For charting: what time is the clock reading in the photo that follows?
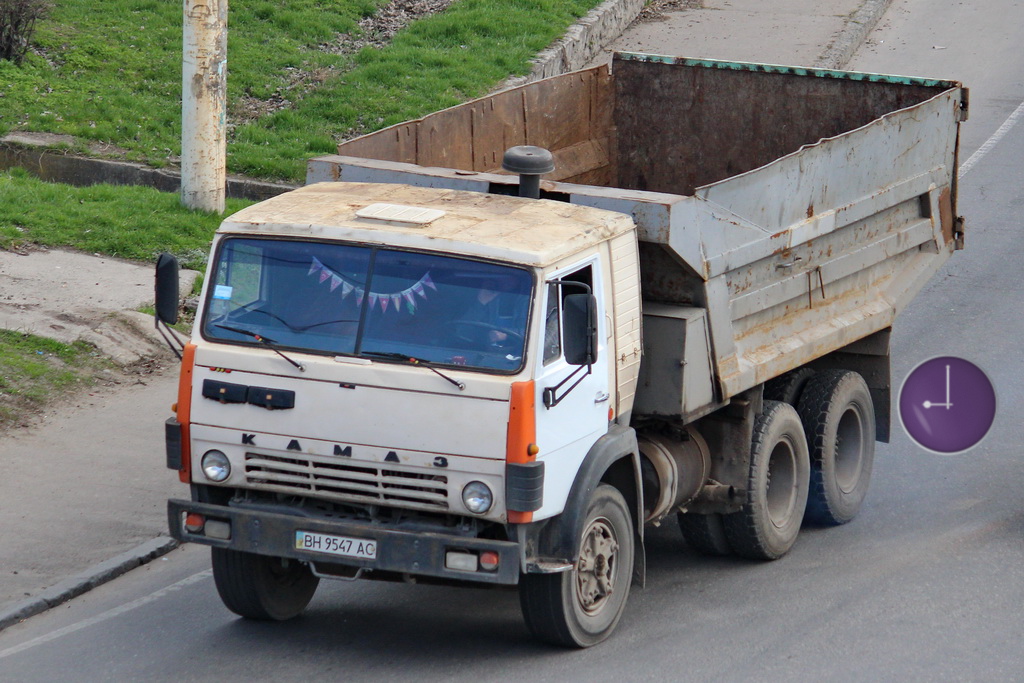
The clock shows 9:00
